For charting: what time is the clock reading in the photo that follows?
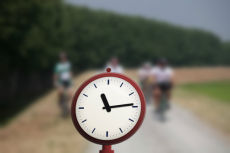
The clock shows 11:14
